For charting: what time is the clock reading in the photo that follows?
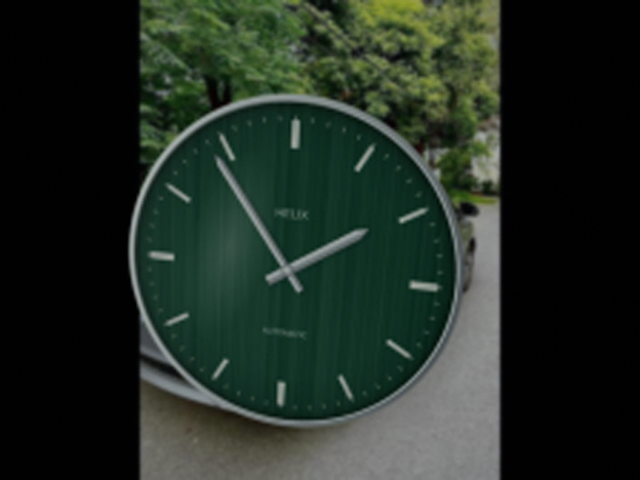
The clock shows 1:54
